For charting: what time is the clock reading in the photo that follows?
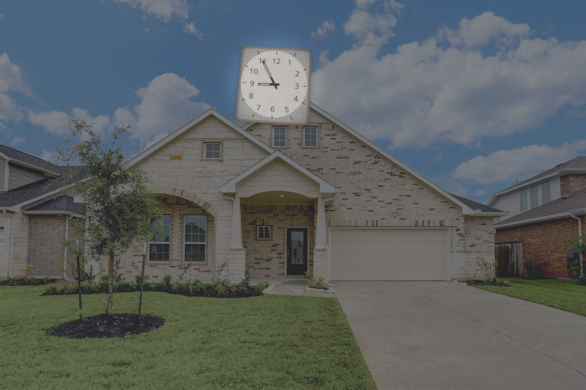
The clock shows 8:55
